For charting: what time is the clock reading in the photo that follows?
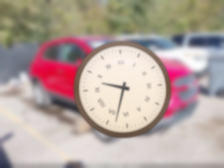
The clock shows 9:33
